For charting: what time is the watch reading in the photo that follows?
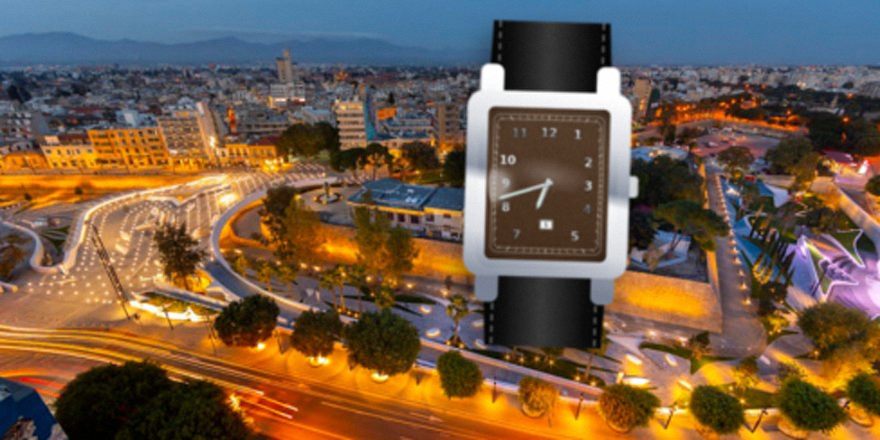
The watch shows 6:42
